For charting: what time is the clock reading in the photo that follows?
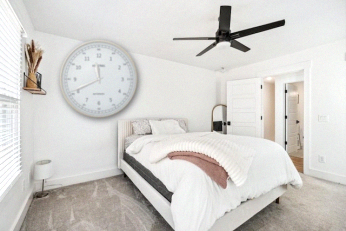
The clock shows 11:41
